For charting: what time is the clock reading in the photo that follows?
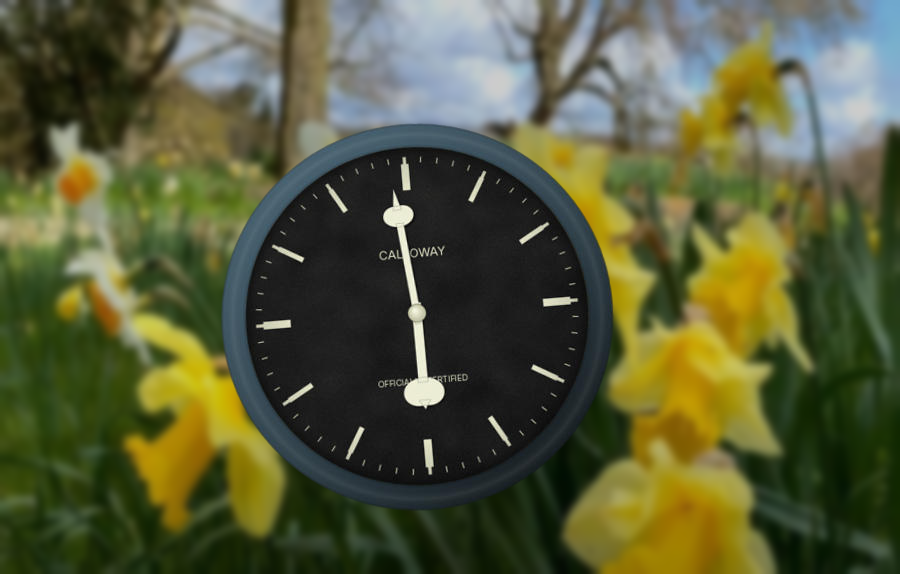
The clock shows 5:59
